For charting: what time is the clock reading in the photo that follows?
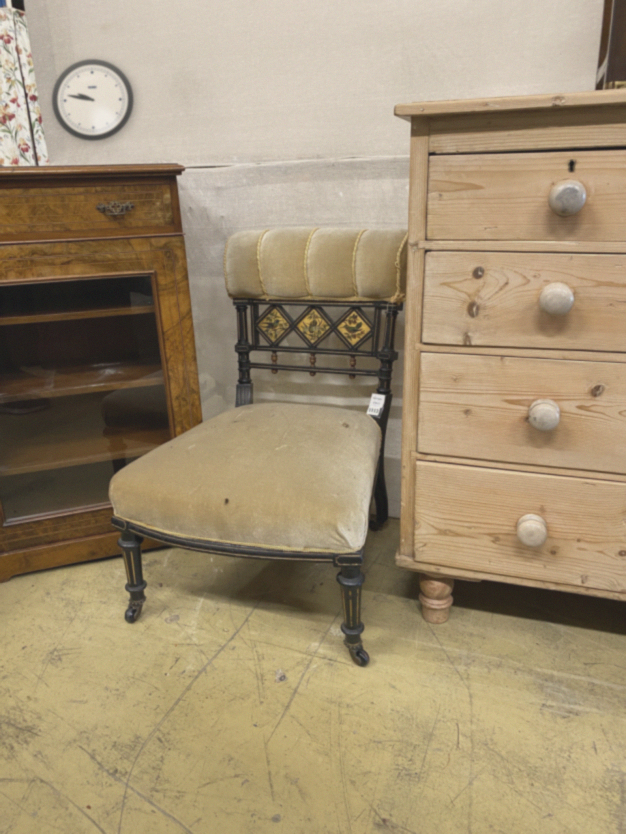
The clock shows 9:47
